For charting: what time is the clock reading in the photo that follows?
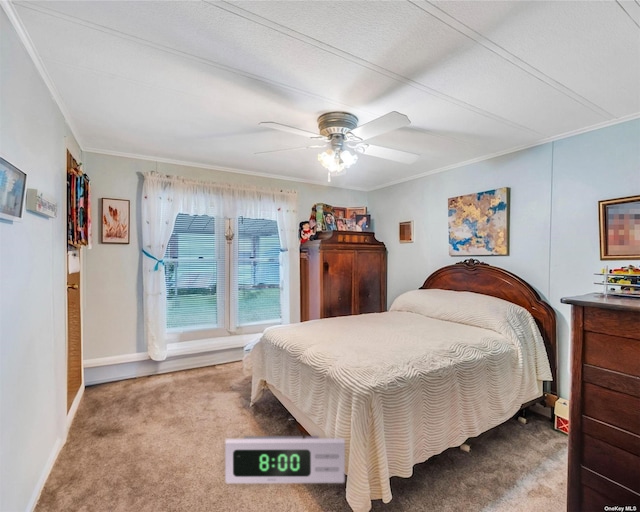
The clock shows 8:00
